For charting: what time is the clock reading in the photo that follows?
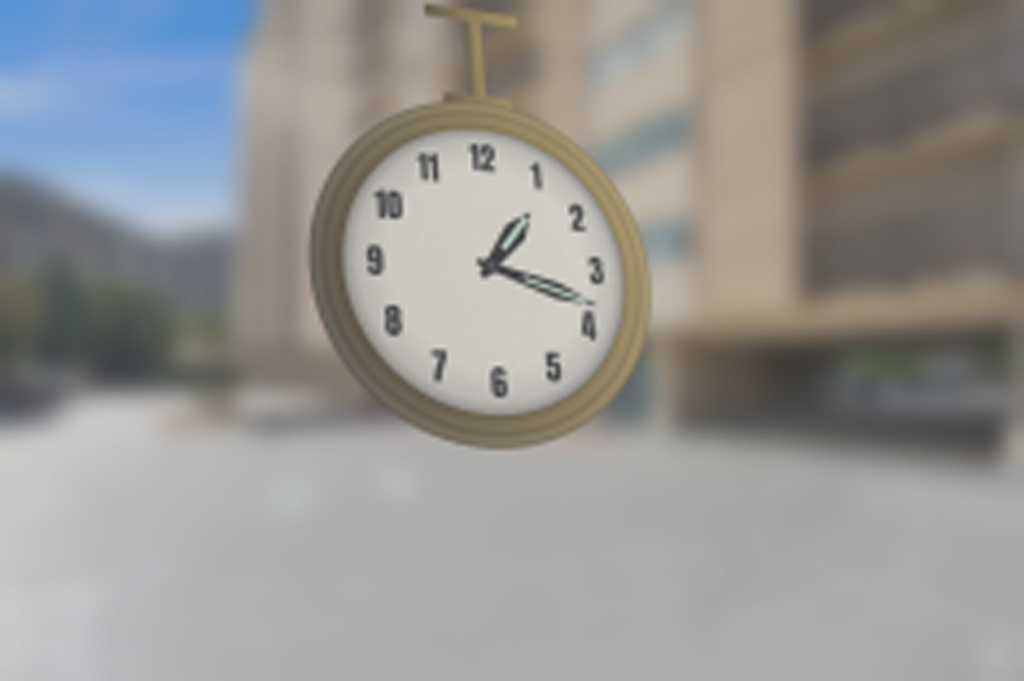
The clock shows 1:18
